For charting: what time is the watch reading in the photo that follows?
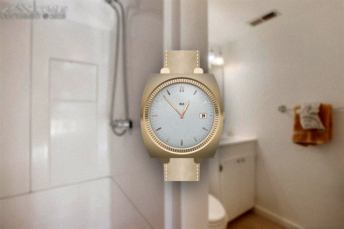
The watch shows 12:53
